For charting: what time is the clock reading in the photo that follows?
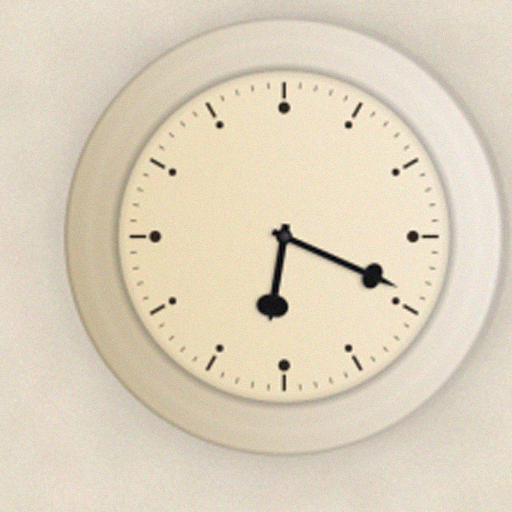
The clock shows 6:19
